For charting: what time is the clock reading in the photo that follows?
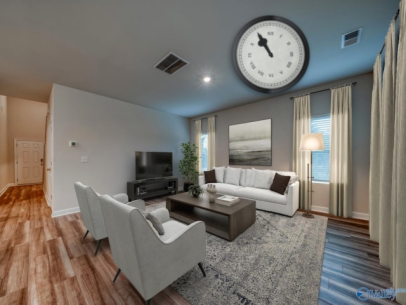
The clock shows 10:55
